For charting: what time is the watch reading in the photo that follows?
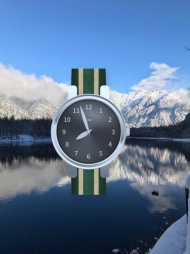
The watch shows 7:57
